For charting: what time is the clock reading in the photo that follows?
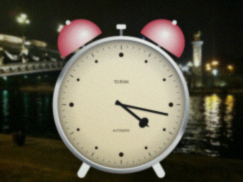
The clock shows 4:17
